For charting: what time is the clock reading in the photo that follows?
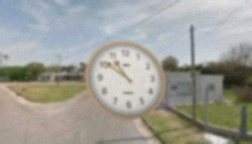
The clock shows 10:51
